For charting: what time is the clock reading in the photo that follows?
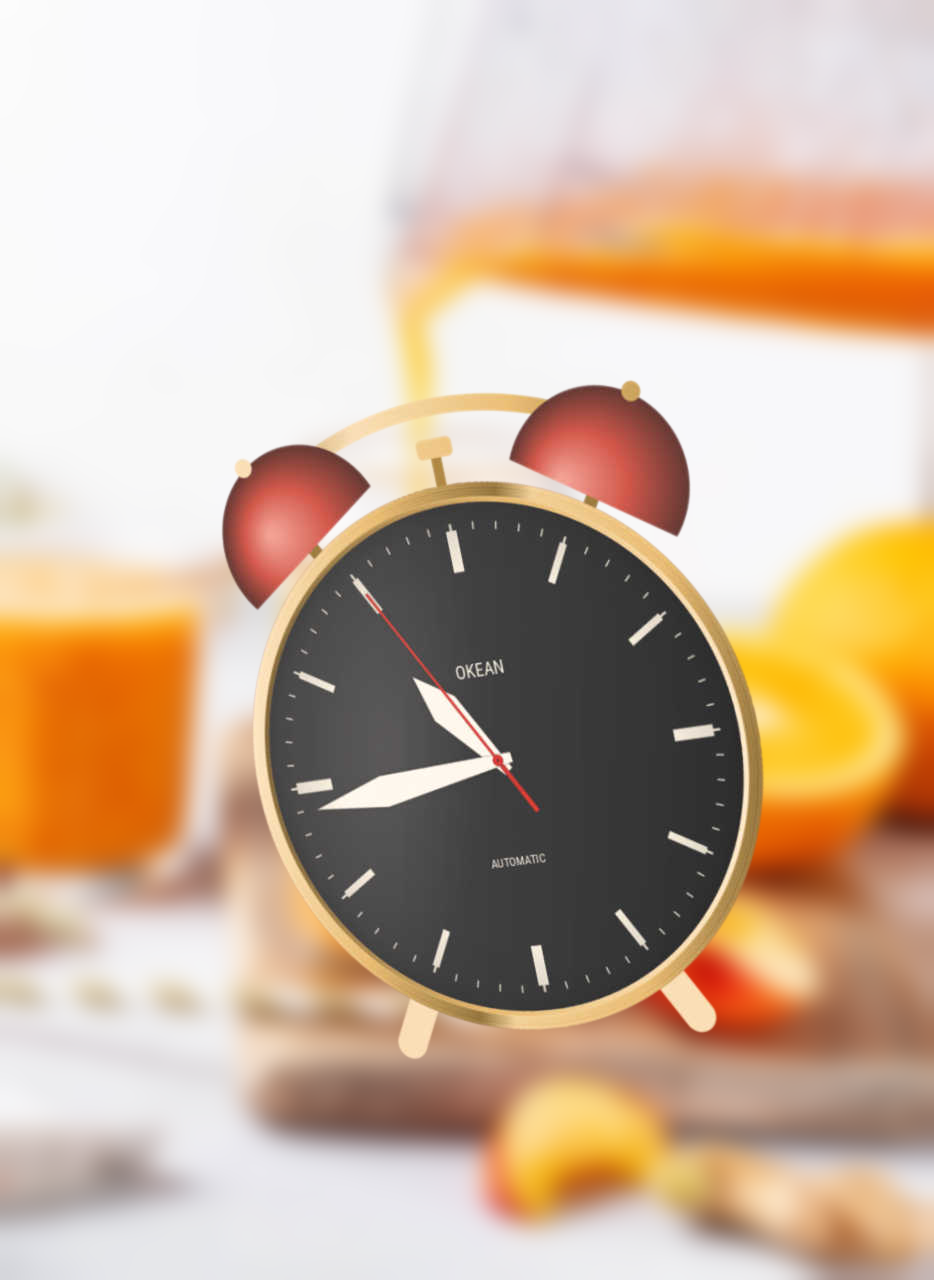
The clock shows 10:43:55
